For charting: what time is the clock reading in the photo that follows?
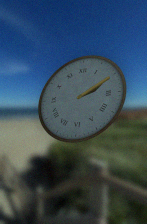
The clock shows 2:10
